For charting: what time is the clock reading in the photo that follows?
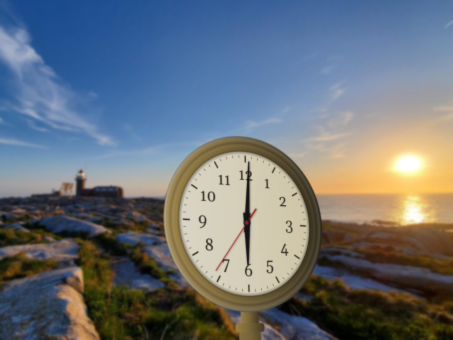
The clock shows 6:00:36
